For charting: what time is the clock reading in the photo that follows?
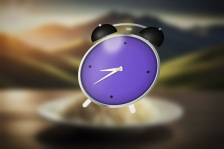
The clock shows 8:38
